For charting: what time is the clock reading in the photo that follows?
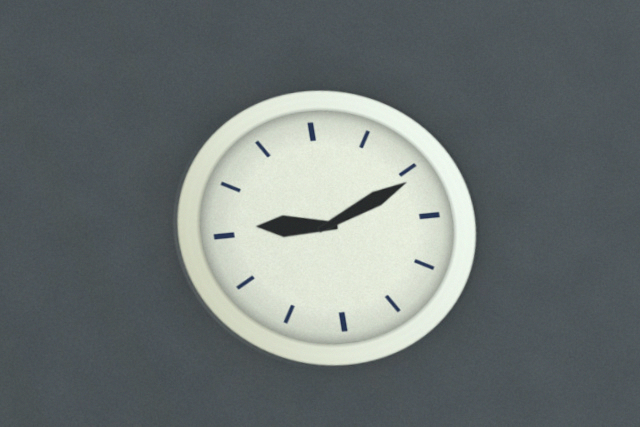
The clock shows 9:11
